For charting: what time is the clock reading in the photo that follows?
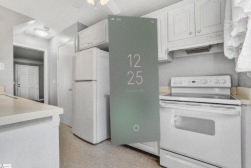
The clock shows 12:25
